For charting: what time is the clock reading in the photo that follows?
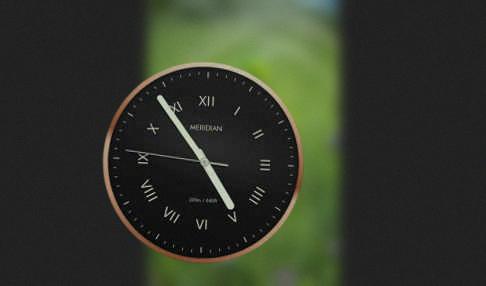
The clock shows 4:53:46
